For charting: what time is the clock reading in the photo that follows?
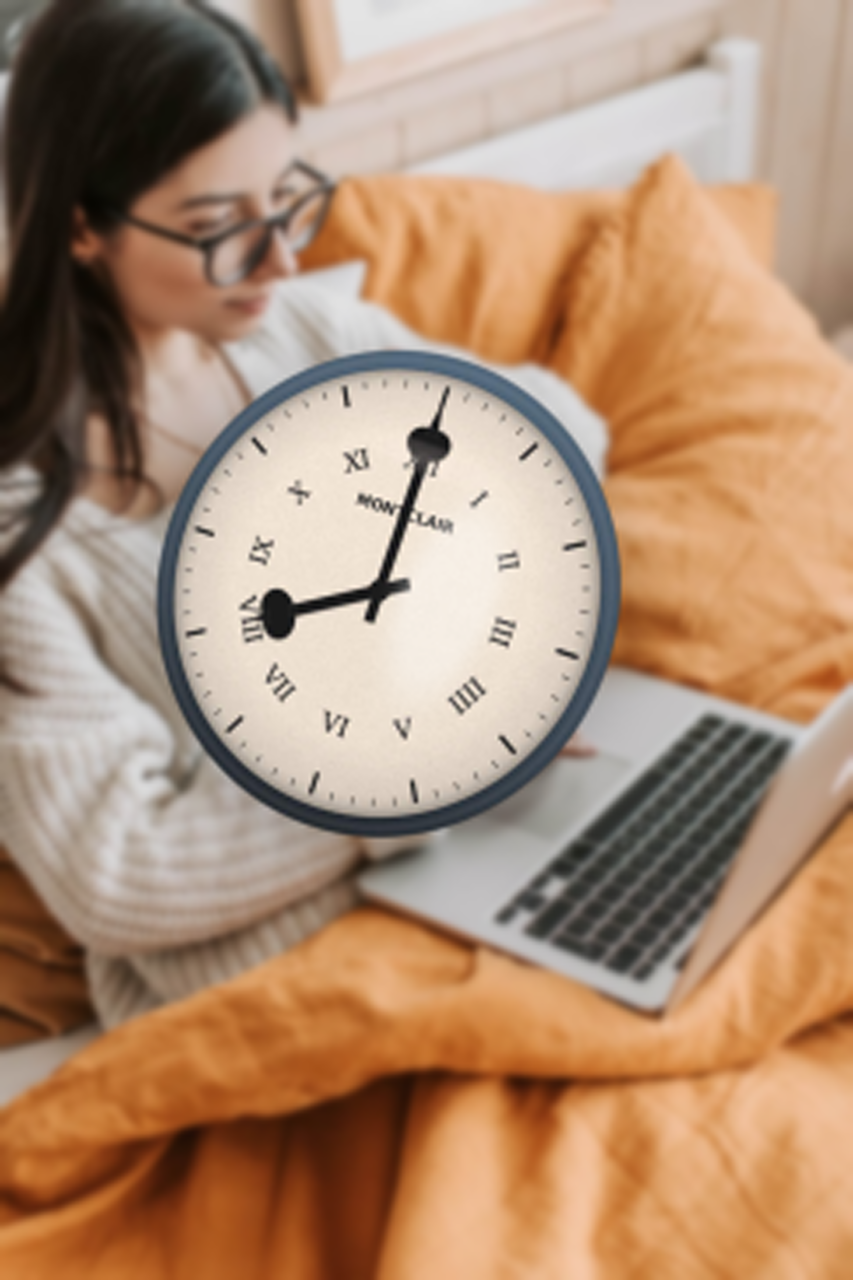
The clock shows 8:00
